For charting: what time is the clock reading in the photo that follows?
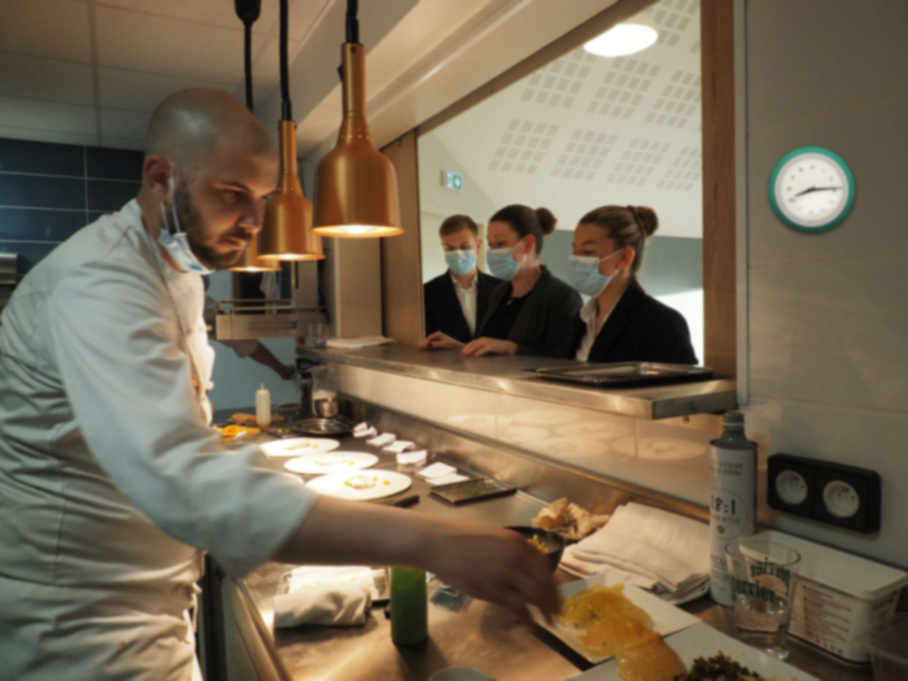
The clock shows 8:14
